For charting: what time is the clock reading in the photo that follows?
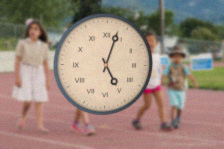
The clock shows 5:03
